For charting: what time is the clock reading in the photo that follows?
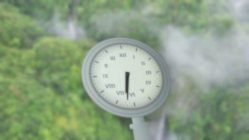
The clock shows 6:32
